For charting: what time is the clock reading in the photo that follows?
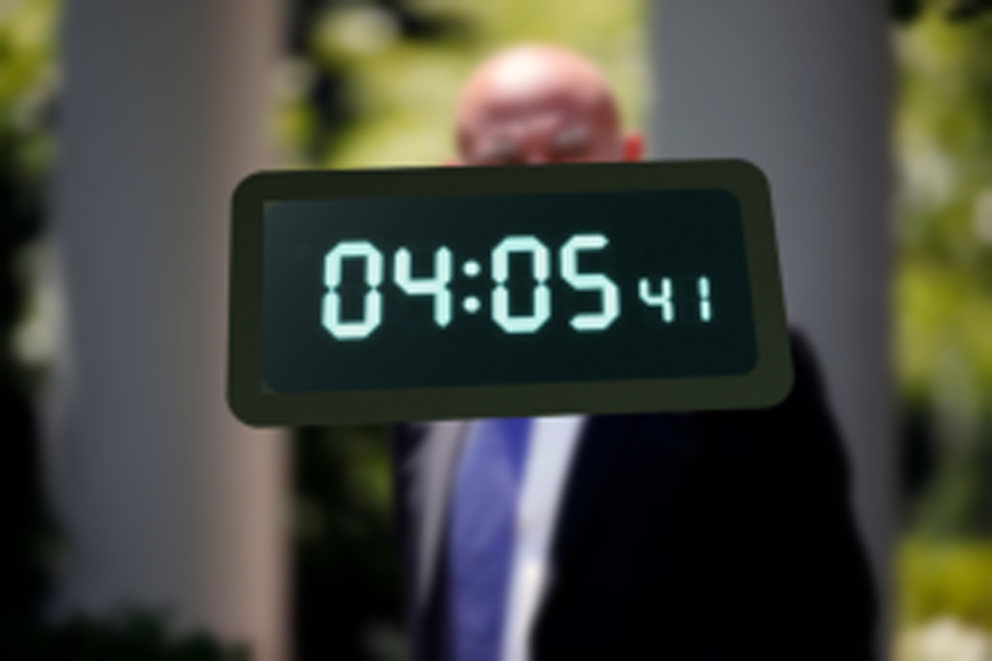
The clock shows 4:05:41
